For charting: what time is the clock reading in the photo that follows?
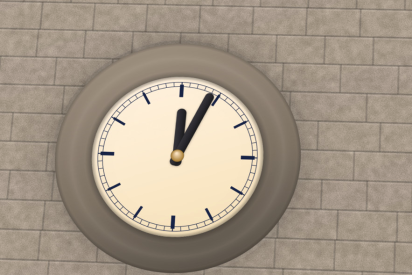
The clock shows 12:04
